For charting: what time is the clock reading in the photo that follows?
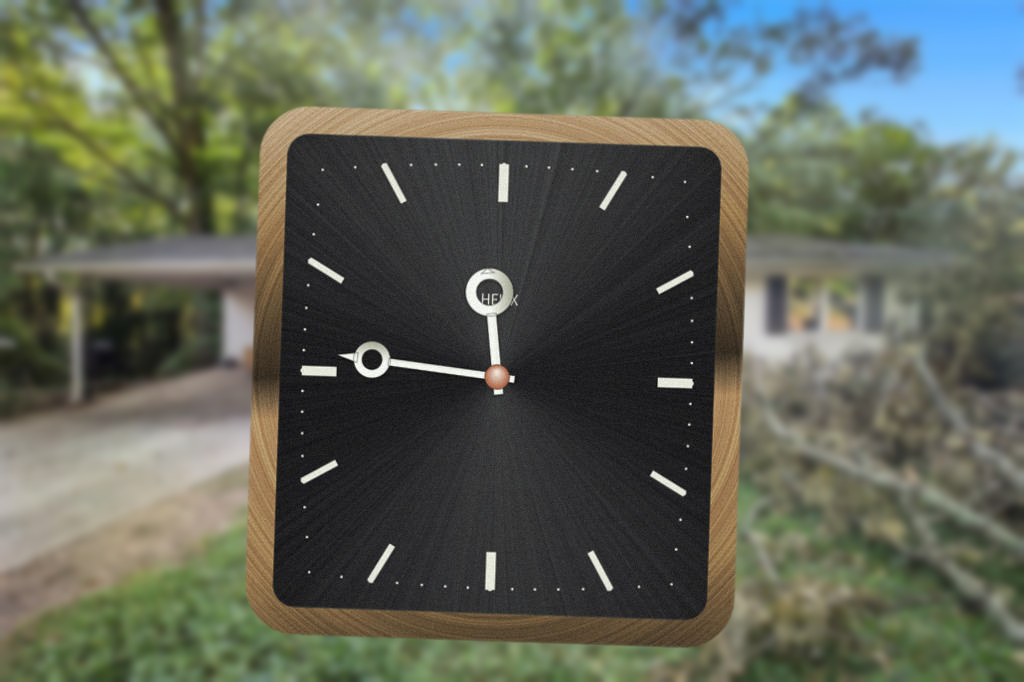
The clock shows 11:46
